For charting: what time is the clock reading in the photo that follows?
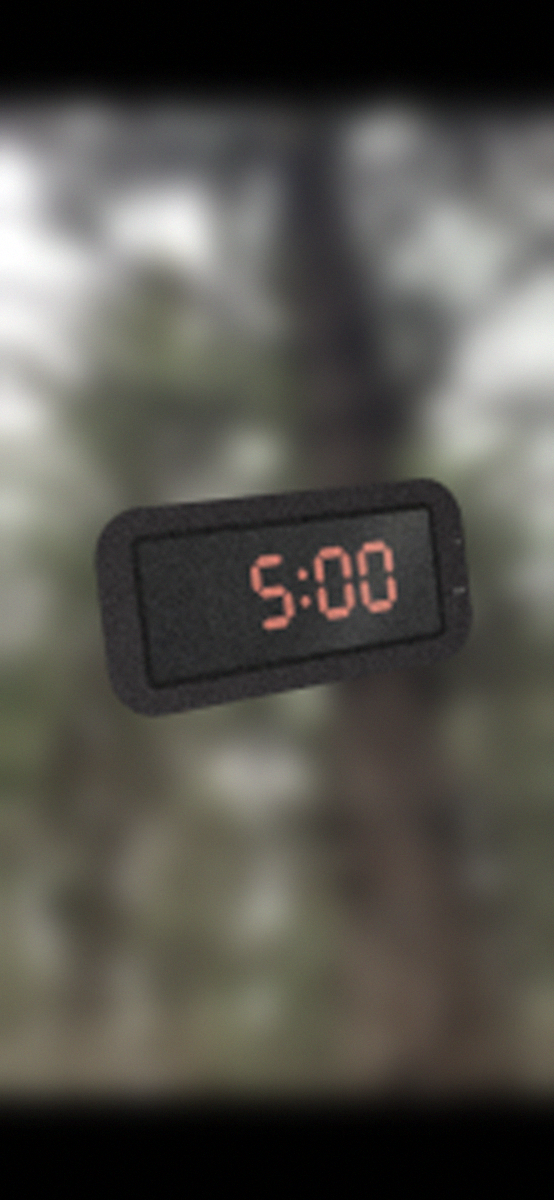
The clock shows 5:00
